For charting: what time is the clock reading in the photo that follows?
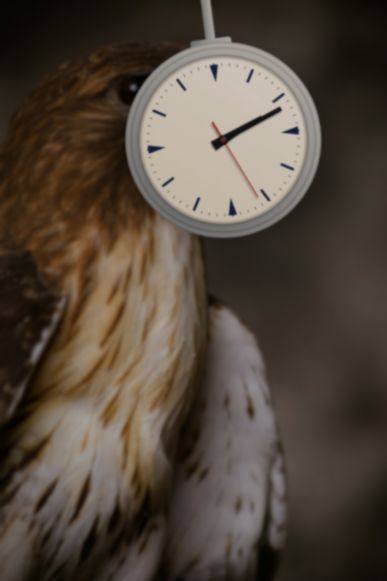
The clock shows 2:11:26
